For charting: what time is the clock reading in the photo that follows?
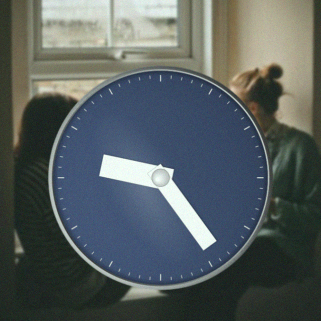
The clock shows 9:24
